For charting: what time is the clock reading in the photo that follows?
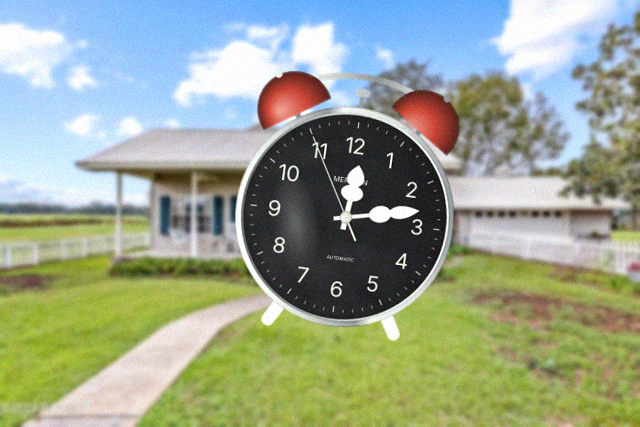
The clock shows 12:12:55
